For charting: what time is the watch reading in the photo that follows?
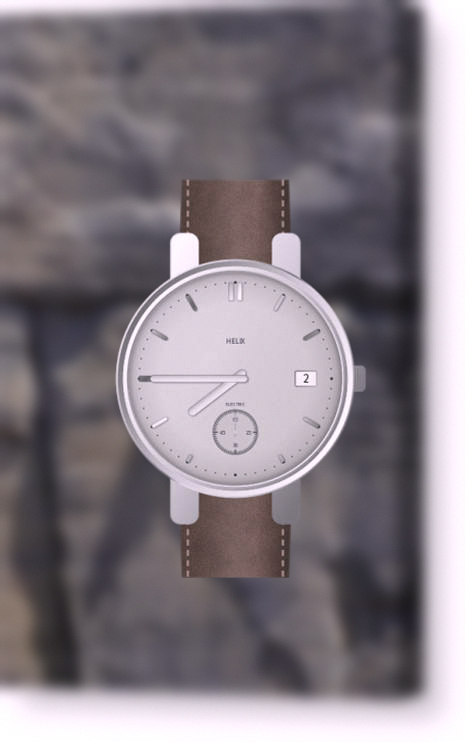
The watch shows 7:45
